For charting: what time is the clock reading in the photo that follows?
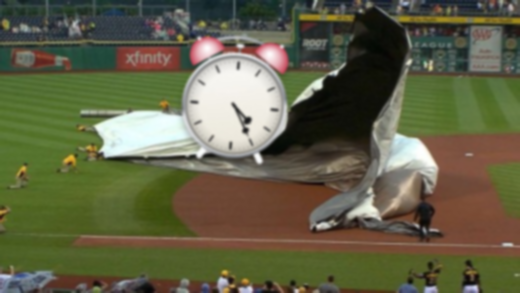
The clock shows 4:25
